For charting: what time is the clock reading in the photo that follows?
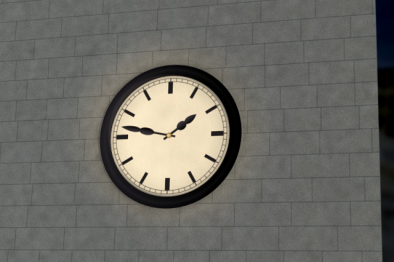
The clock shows 1:47
